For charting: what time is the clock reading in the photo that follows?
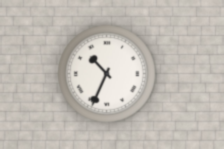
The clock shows 10:34
